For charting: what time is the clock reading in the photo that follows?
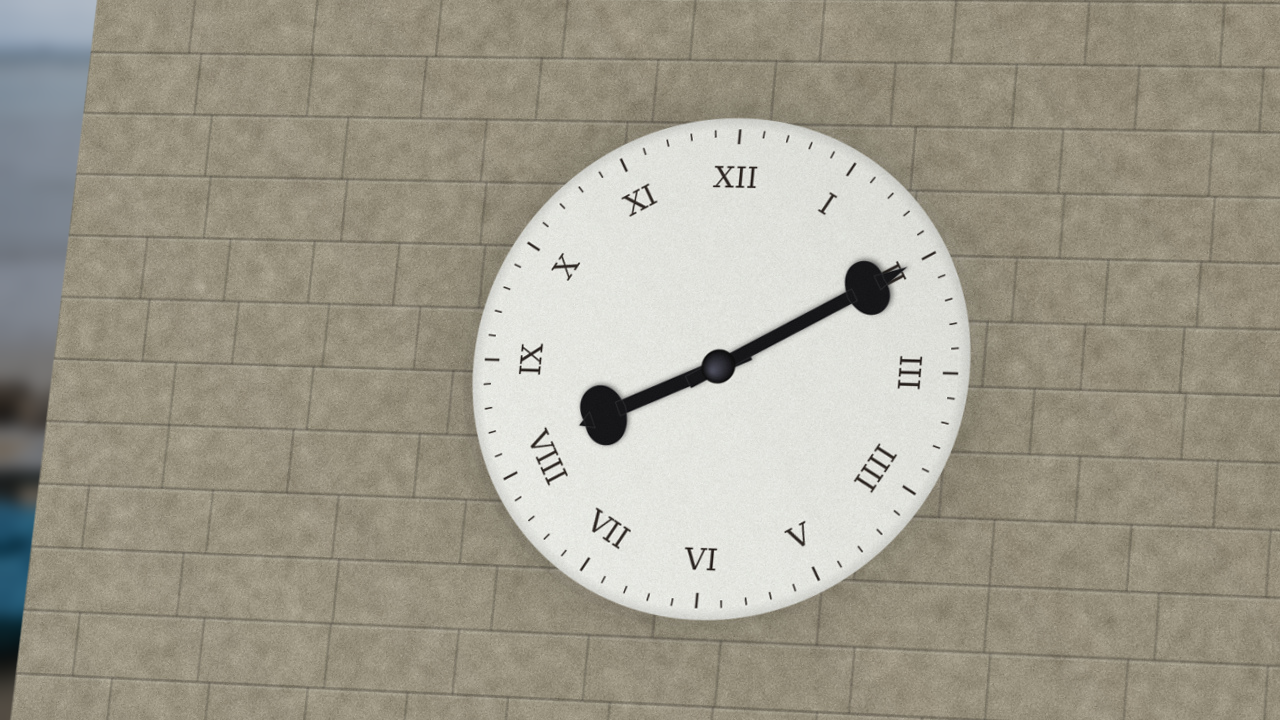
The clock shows 8:10
